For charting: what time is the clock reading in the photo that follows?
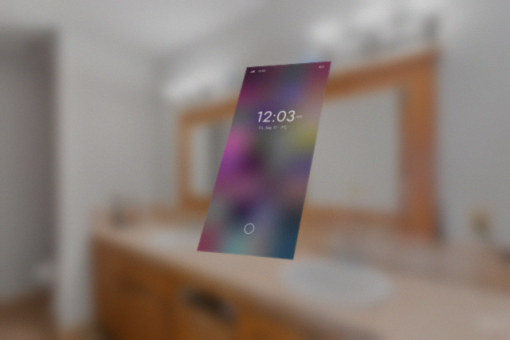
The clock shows 12:03
